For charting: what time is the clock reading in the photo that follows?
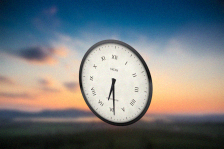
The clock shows 6:29
